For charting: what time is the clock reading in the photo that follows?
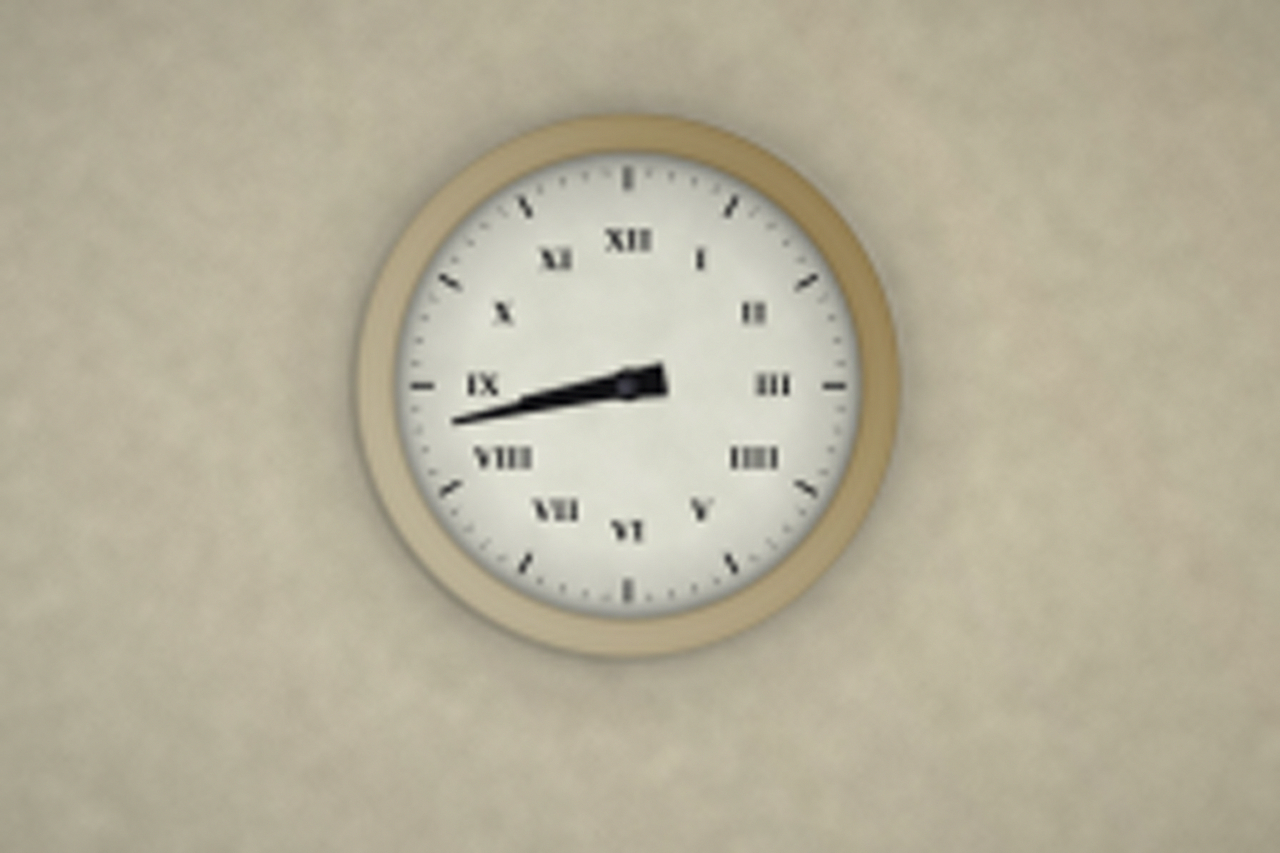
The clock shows 8:43
